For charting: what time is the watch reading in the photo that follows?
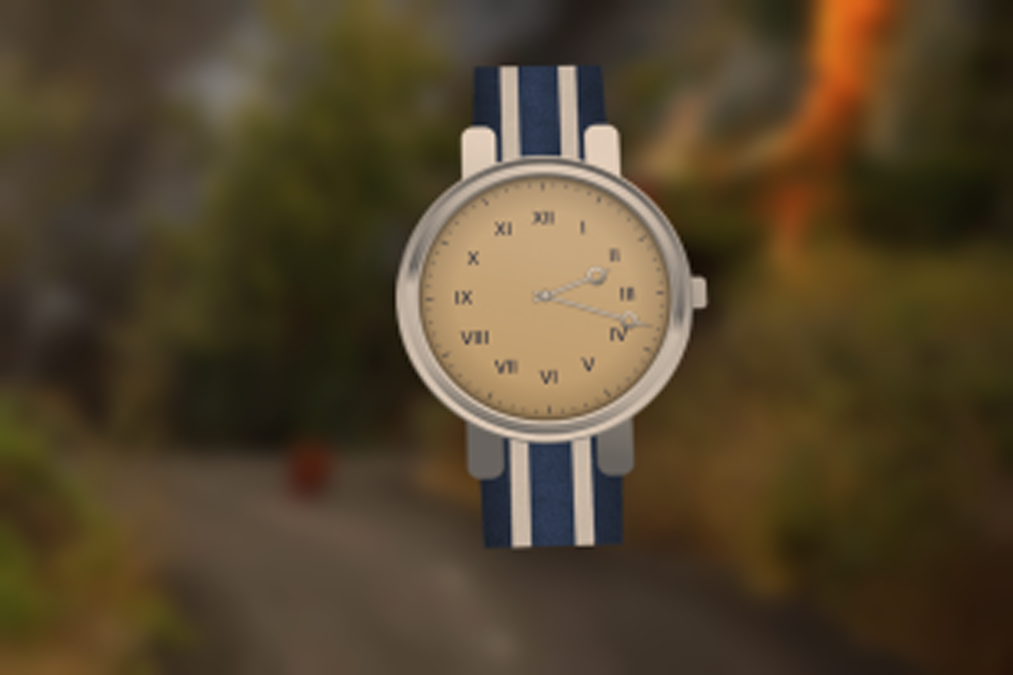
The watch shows 2:18
